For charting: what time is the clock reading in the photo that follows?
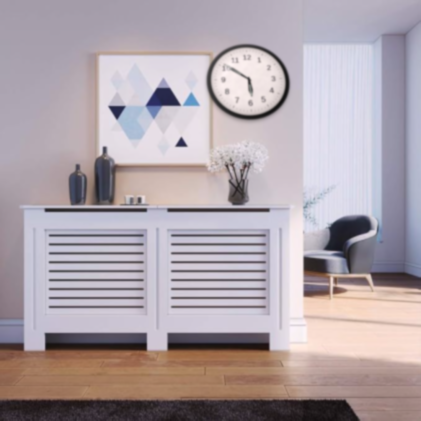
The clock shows 5:51
